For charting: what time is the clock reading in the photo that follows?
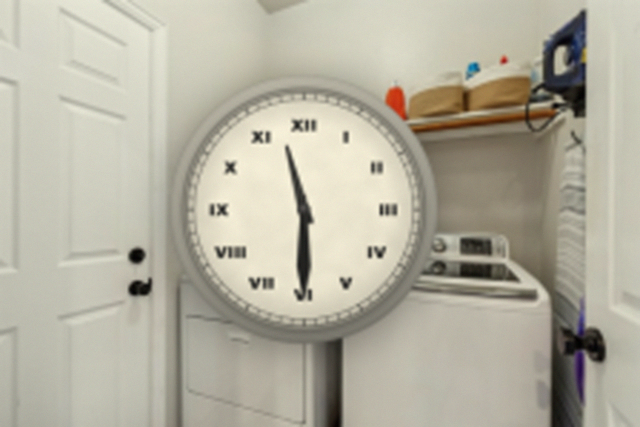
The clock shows 11:30
